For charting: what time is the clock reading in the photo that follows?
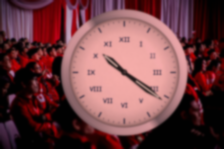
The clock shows 10:21
